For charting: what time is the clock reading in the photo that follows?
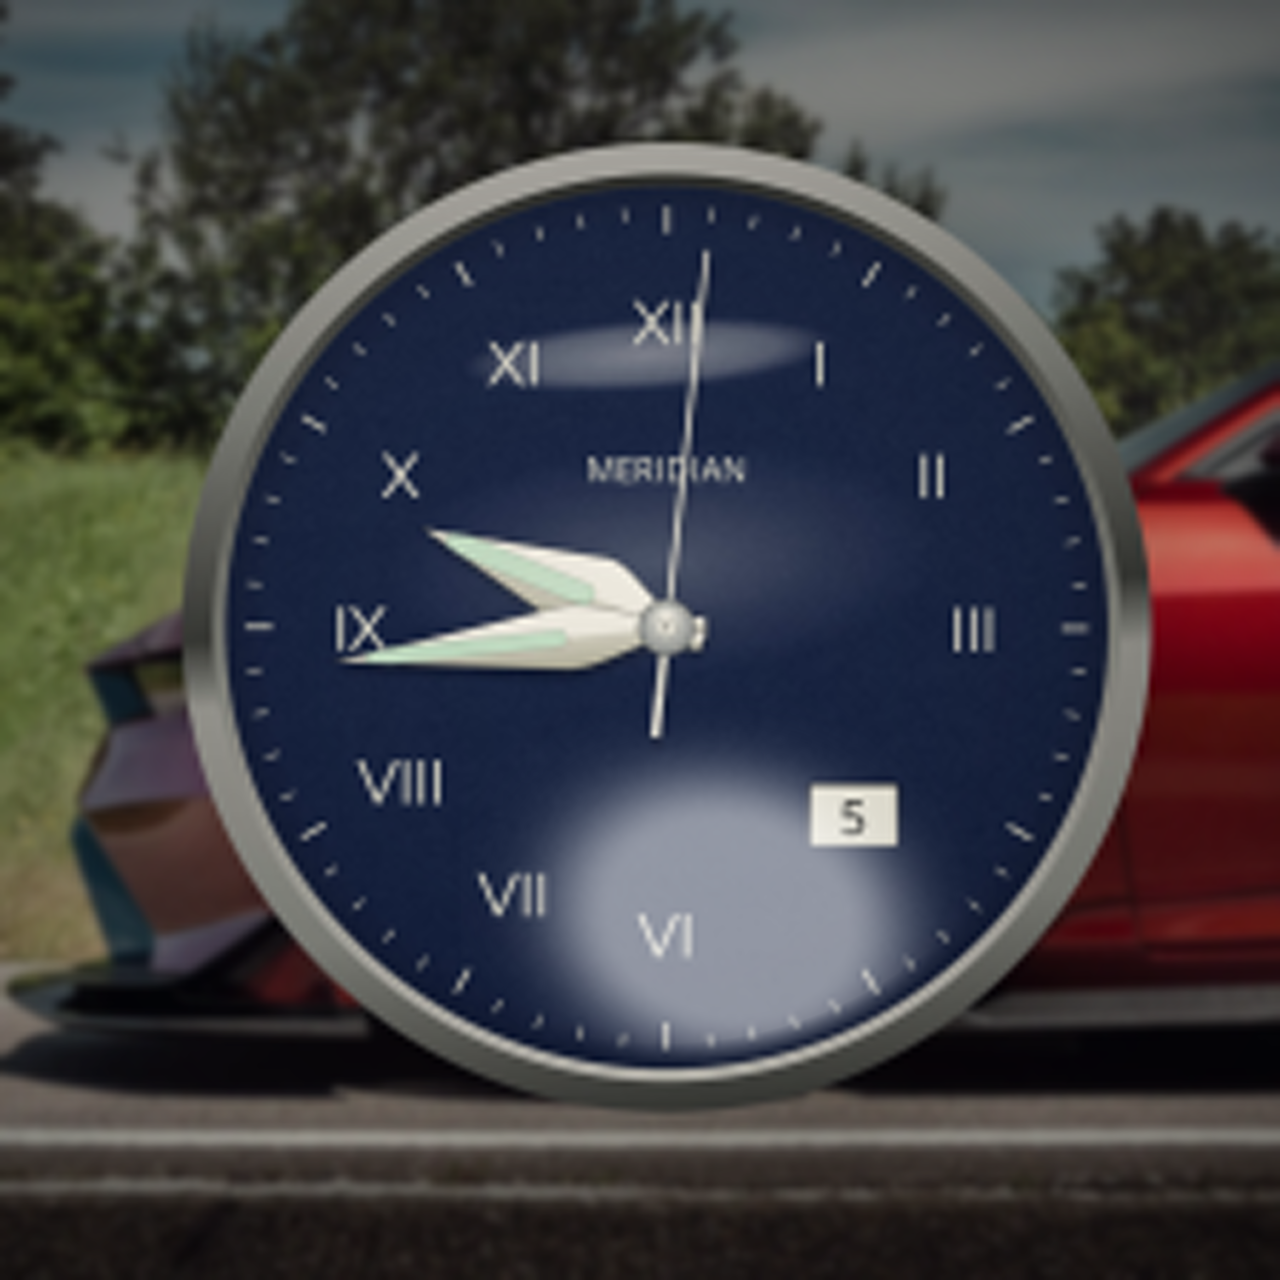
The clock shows 9:44:01
